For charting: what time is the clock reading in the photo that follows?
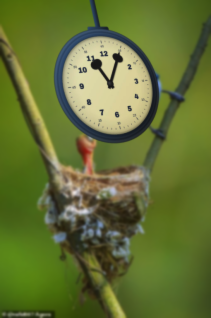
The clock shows 11:05
